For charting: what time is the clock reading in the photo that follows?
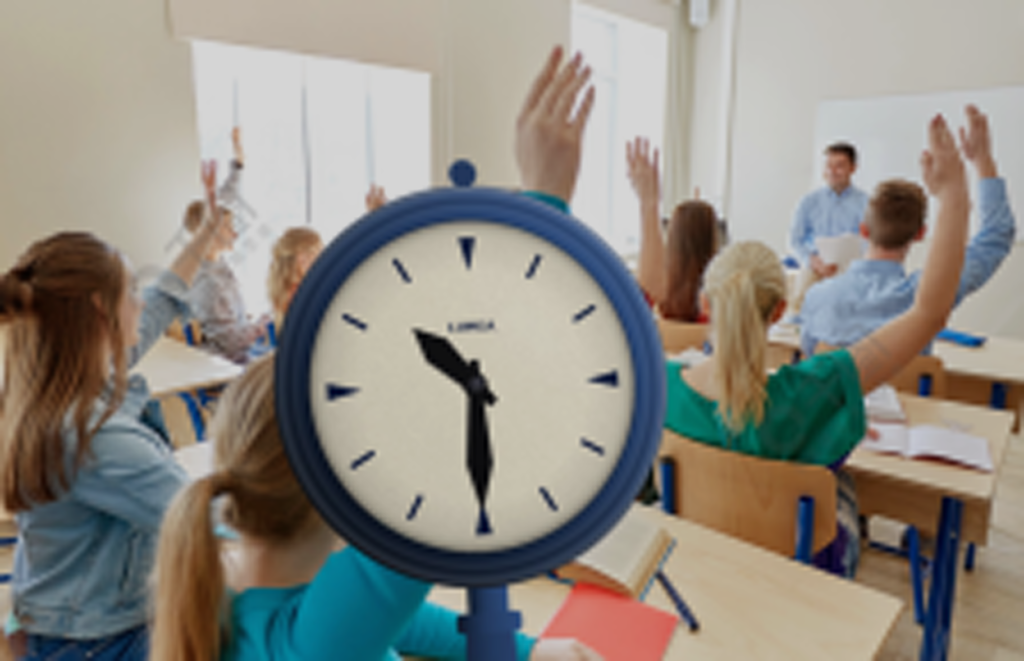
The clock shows 10:30
